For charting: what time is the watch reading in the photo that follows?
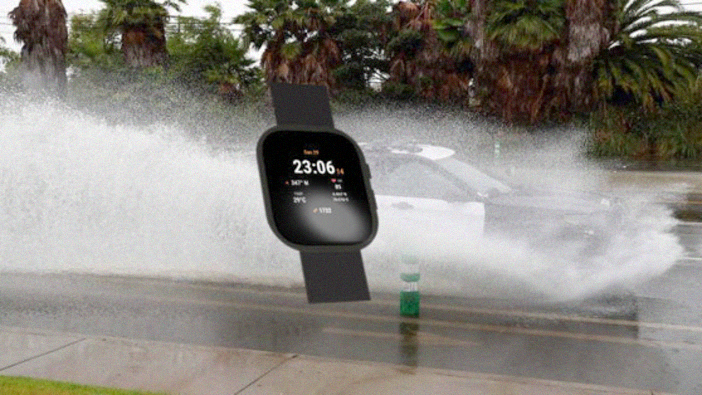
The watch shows 23:06
